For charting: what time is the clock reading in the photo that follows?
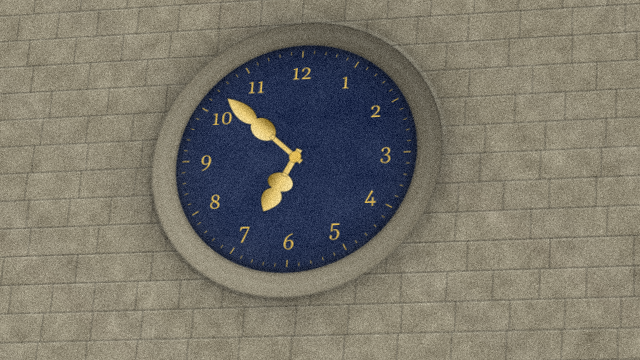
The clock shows 6:52
